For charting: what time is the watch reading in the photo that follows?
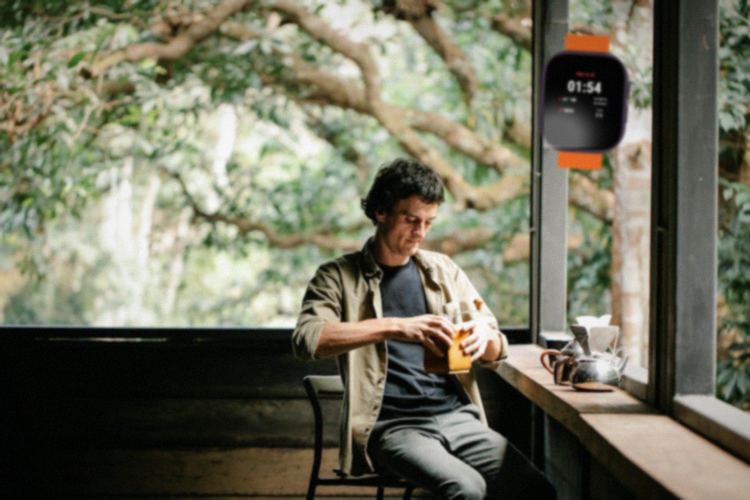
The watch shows 1:54
